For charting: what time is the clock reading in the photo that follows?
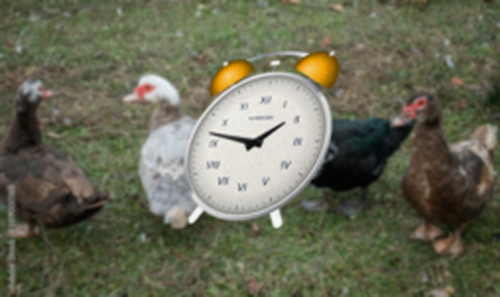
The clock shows 1:47
